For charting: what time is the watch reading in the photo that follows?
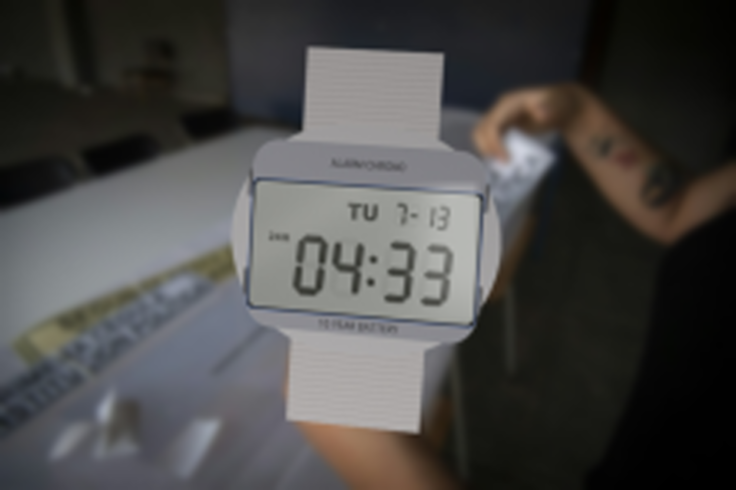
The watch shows 4:33
